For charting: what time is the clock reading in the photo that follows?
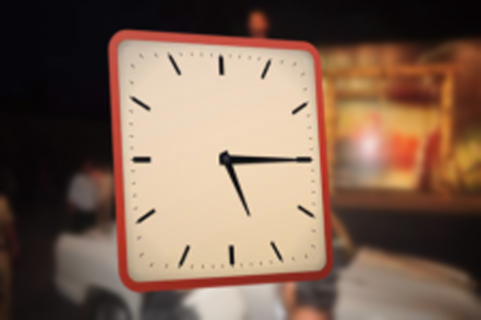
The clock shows 5:15
